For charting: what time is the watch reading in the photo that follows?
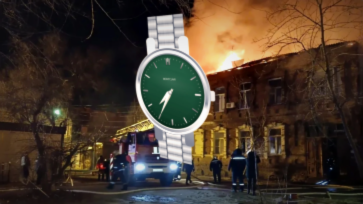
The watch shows 7:35
